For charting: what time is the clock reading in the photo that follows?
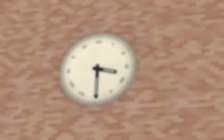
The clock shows 3:30
